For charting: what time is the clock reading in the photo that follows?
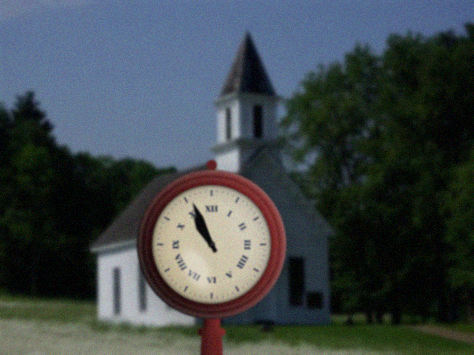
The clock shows 10:56
